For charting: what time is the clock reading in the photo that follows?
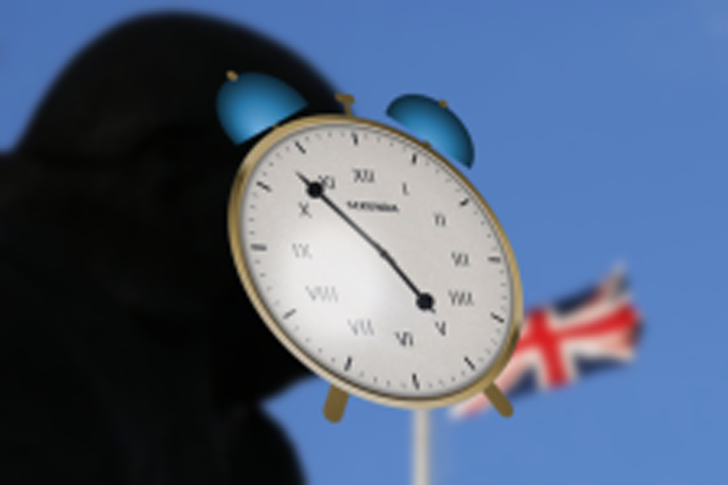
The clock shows 4:53
